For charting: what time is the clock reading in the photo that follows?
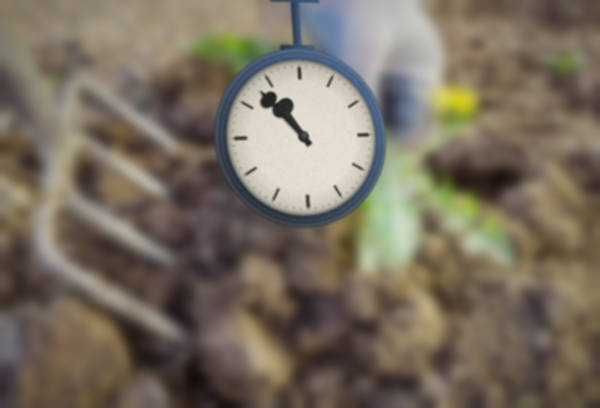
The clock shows 10:53
